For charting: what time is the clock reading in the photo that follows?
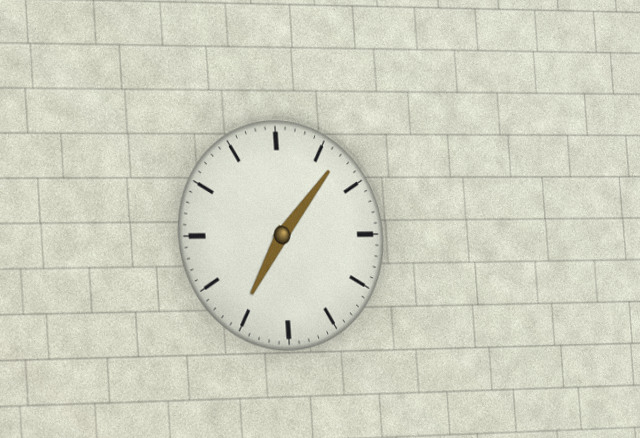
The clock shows 7:07
